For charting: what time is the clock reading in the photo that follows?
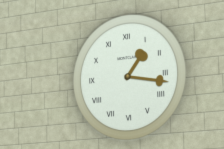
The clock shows 1:17
